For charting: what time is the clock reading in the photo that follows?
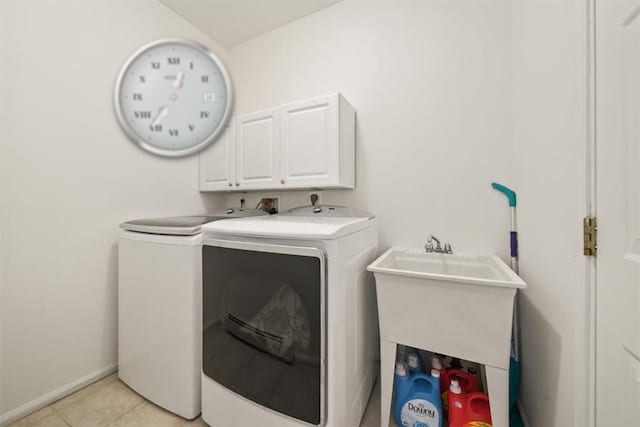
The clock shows 12:36
